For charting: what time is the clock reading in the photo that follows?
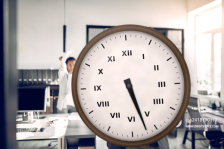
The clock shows 5:27
